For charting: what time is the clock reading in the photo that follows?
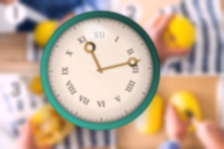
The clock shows 11:13
